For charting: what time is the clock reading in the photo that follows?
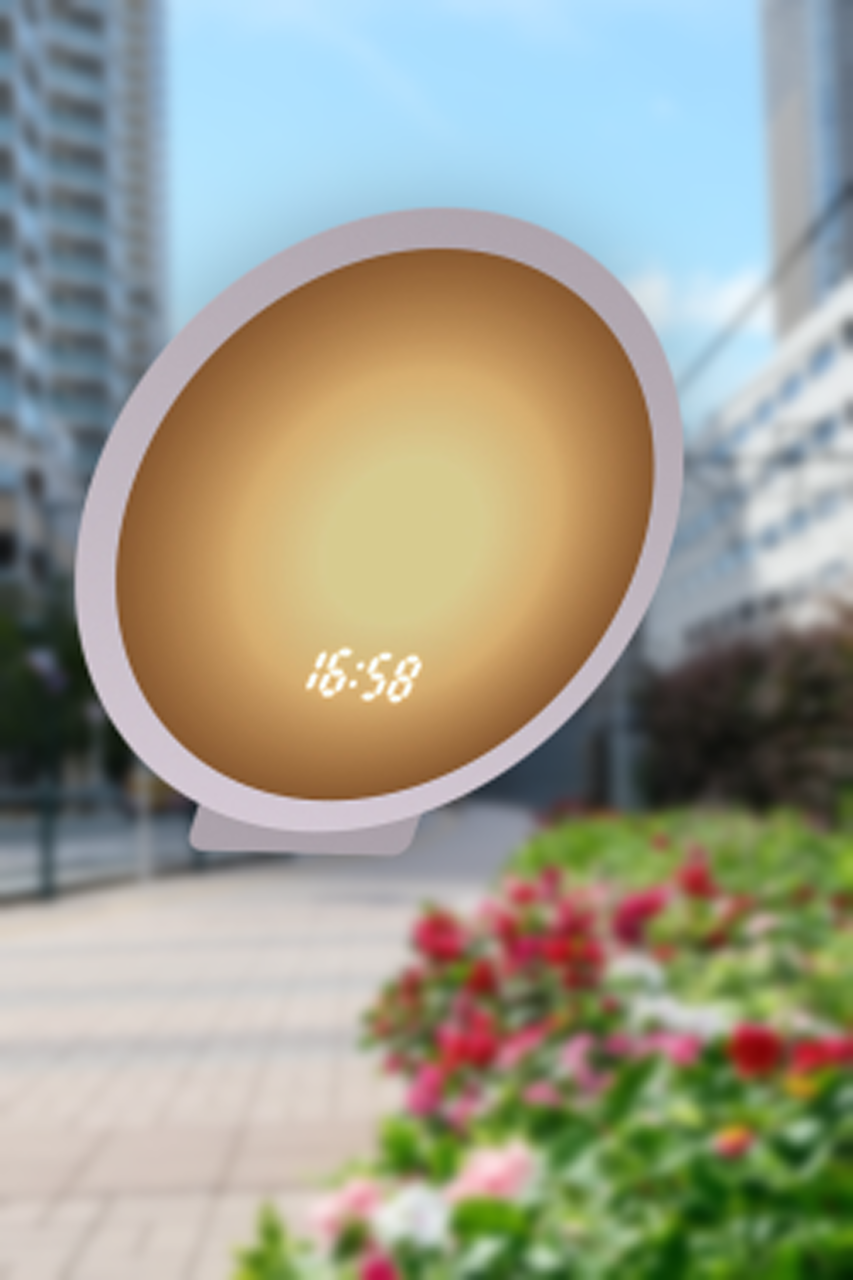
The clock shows 16:58
